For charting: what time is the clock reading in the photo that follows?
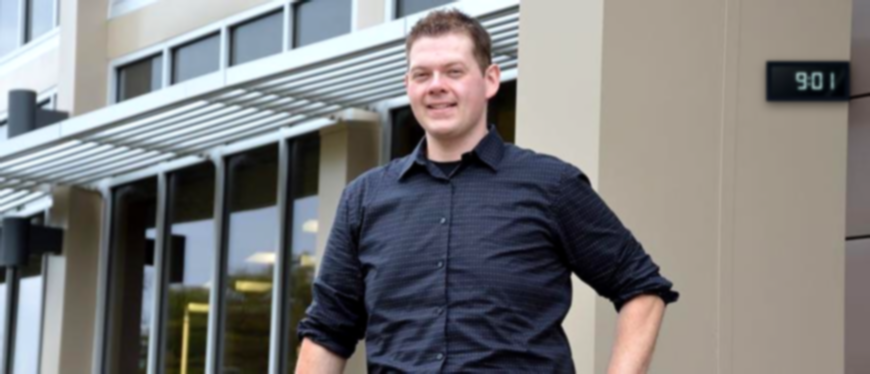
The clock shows 9:01
